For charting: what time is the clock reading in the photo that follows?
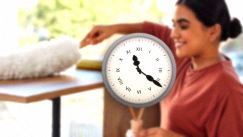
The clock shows 11:21
